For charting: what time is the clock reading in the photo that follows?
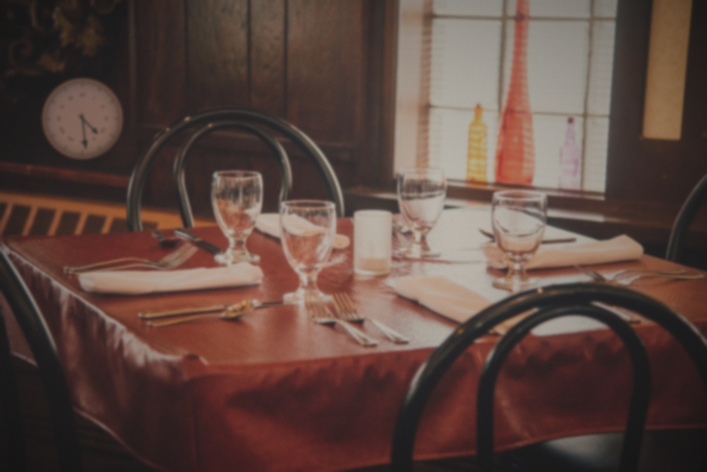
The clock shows 4:29
